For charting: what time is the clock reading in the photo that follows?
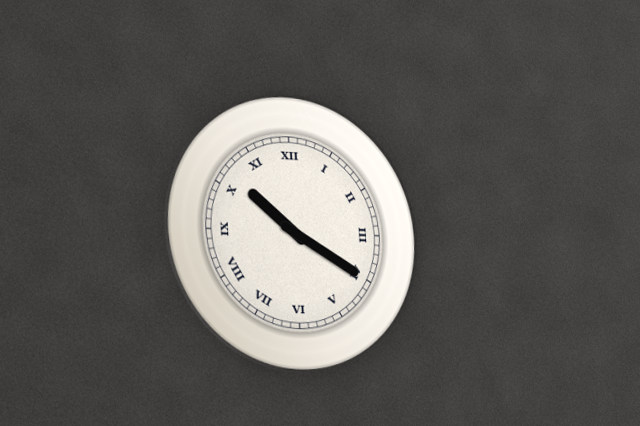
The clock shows 10:20
